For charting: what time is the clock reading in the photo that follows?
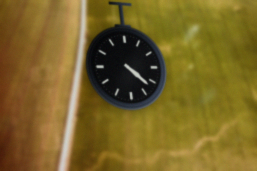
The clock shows 4:22
